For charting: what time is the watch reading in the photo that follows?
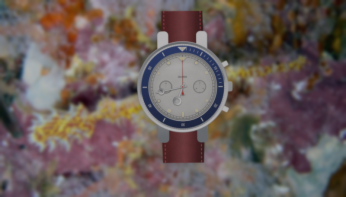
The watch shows 6:43
